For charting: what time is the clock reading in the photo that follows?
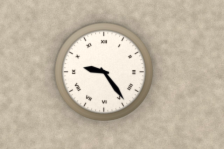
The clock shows 9:24
